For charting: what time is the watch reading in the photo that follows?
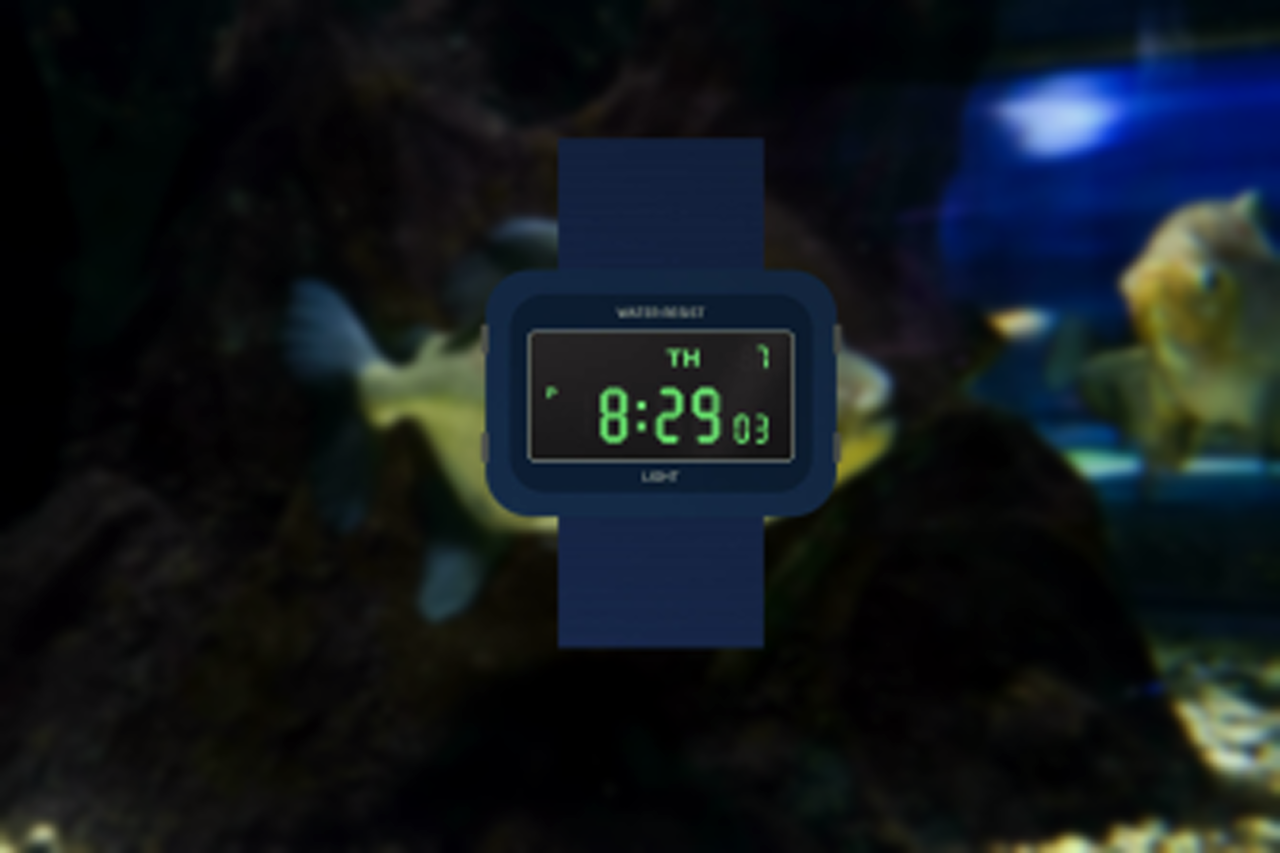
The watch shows 8:29:03
